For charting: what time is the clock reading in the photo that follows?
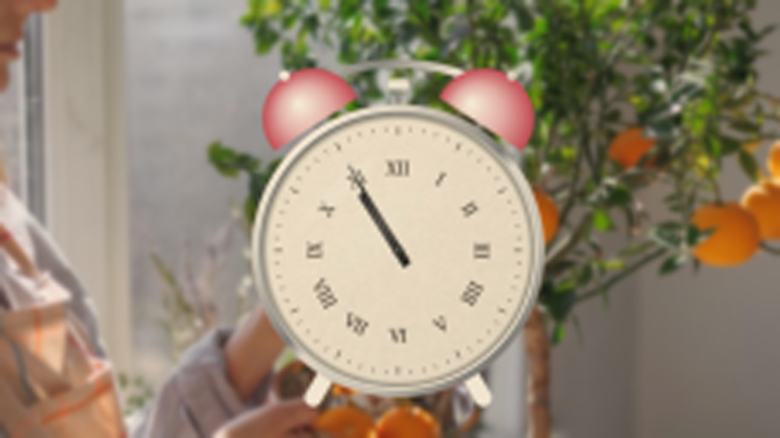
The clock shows 10:55
